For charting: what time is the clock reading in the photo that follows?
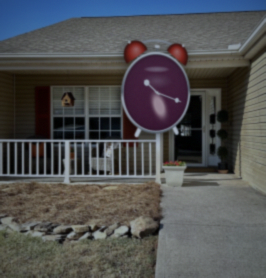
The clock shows 10:18
